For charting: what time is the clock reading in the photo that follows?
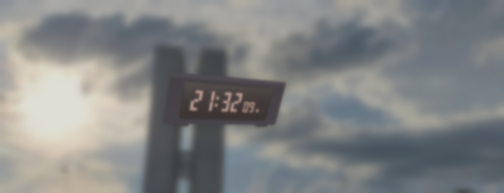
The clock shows 21:32
